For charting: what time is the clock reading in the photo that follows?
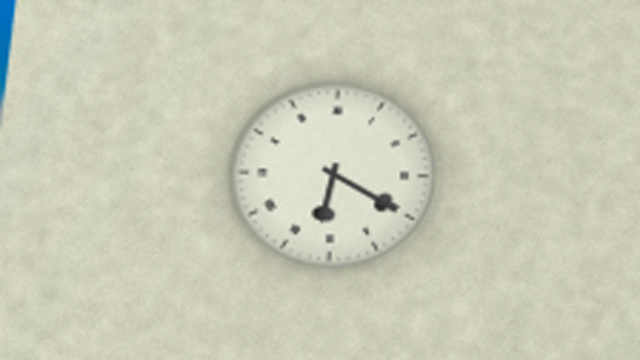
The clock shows 6:20
